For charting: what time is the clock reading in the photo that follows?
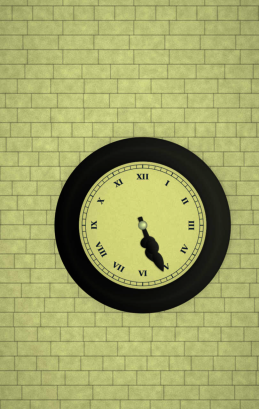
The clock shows 5:26
